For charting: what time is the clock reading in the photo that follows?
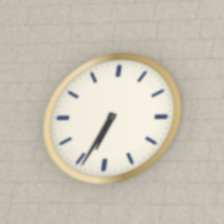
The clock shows 6:34
